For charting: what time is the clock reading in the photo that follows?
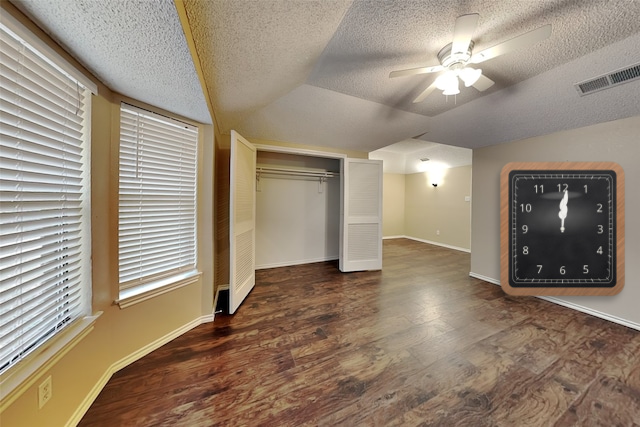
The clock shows 12:01
